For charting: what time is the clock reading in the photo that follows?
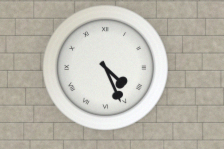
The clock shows 4:26
